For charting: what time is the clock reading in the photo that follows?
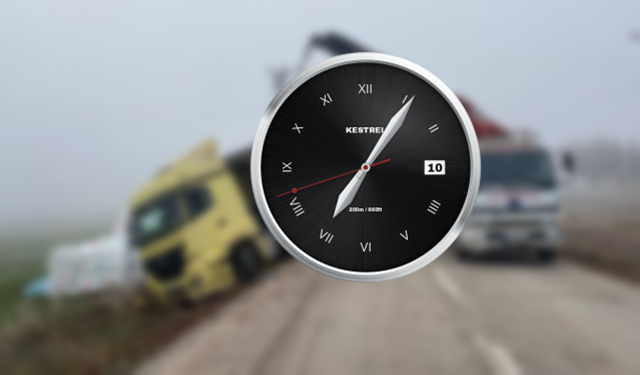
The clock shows 7:05:42
